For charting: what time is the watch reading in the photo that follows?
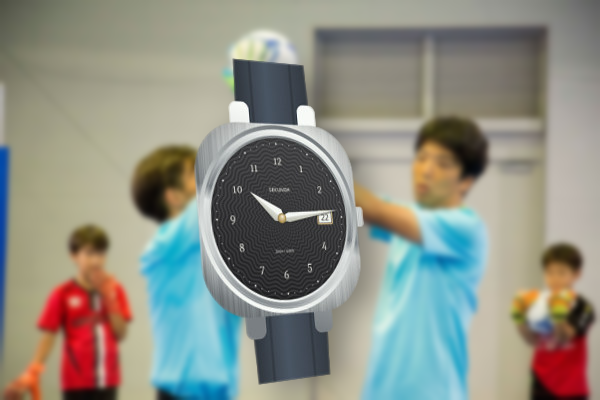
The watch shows 10:14
